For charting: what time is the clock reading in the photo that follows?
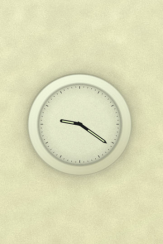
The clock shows 9:21
